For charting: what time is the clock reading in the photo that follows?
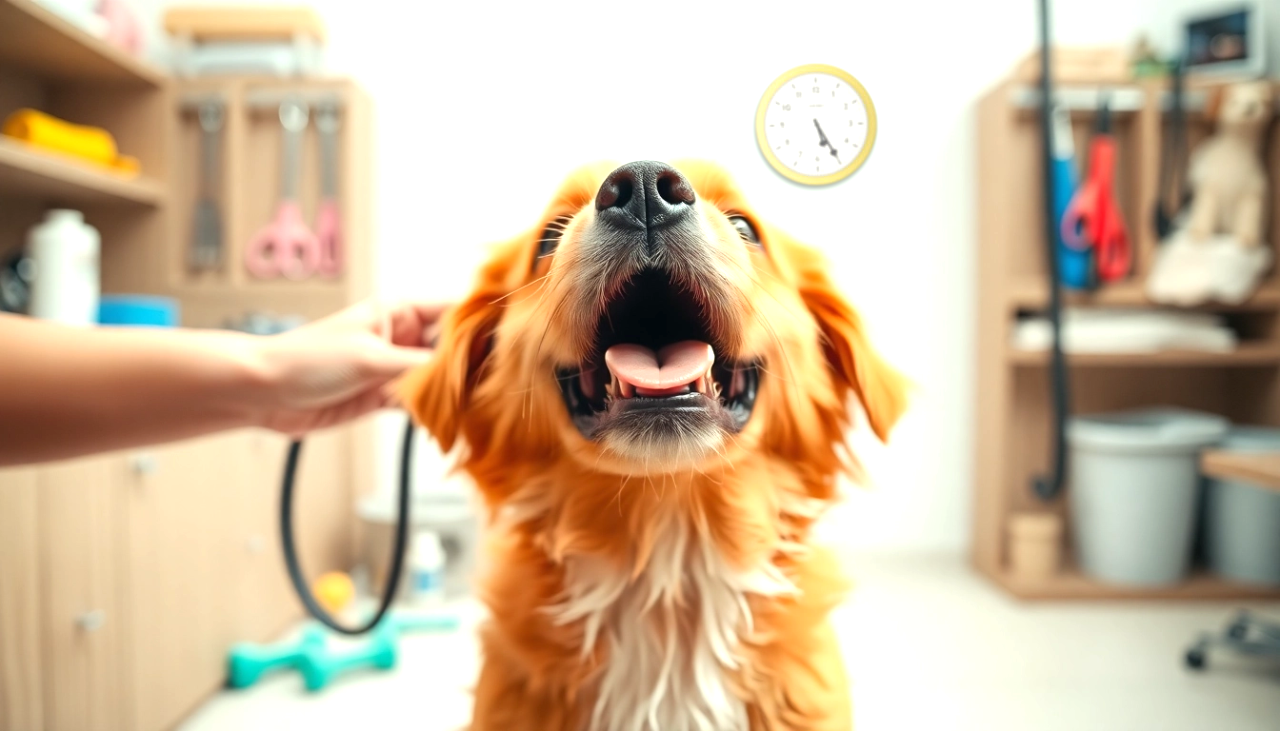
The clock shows 5:25
